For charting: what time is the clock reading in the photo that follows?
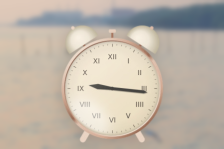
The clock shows 9:16
